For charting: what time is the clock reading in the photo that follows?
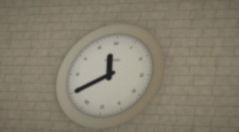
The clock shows 11:40
